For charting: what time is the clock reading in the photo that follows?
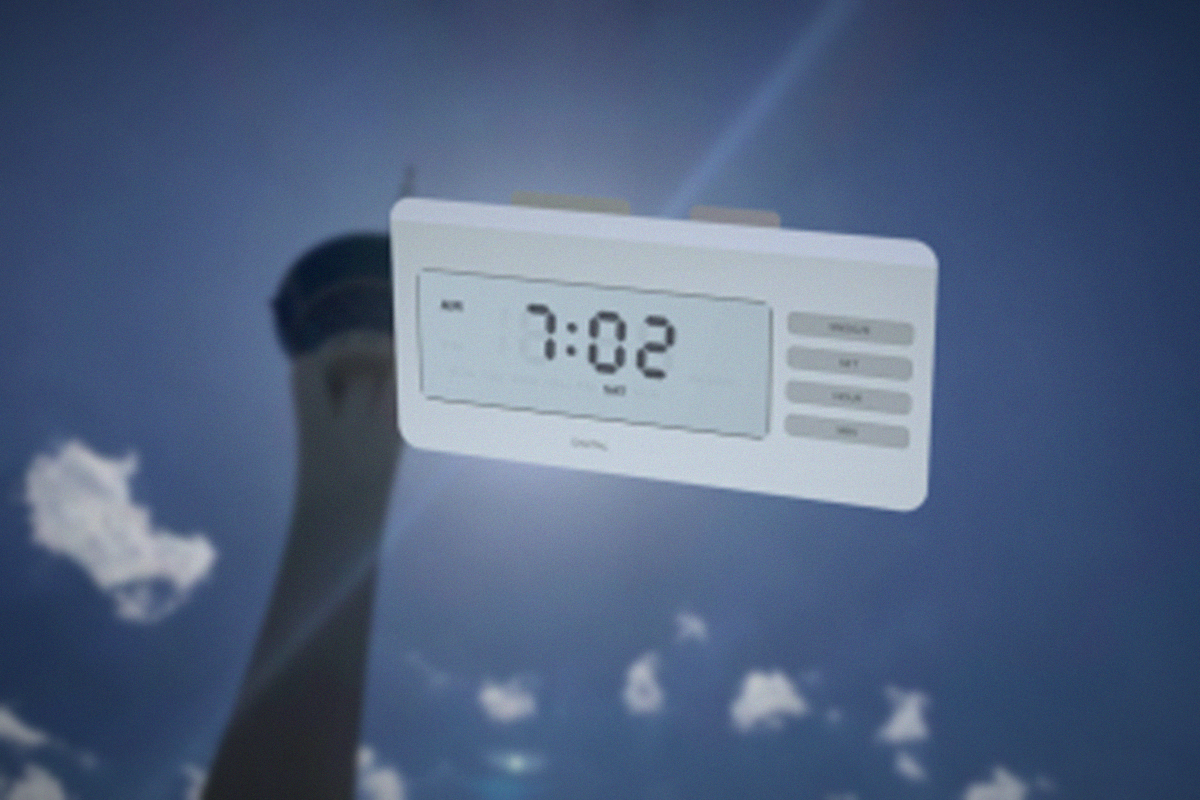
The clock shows 7:02
